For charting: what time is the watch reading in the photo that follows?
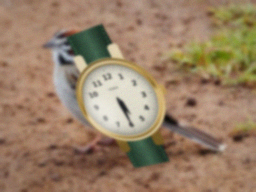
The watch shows 5:30
